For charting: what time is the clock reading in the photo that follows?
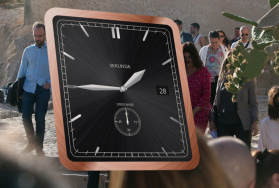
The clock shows 1:45
